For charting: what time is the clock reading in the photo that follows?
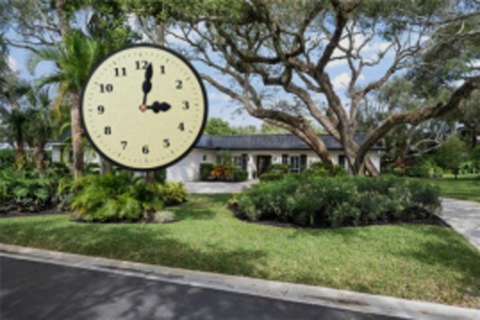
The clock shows 3:02
